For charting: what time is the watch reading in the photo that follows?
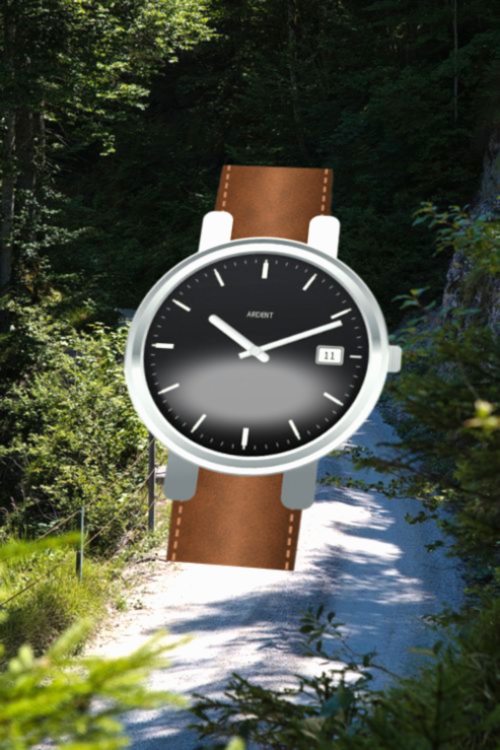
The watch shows 10:11
